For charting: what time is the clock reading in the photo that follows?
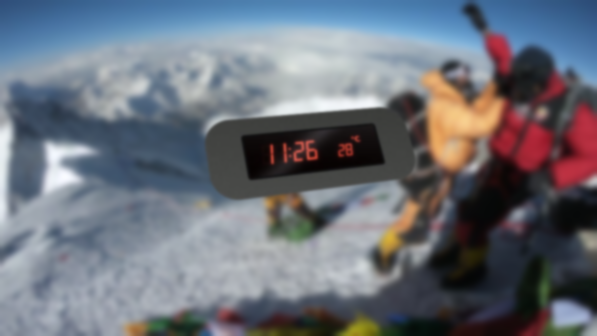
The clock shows 11:26
